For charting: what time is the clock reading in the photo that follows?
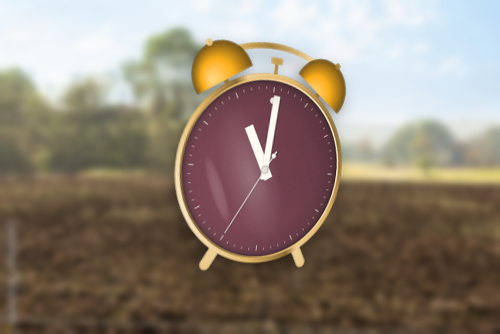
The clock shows 11:00:35
